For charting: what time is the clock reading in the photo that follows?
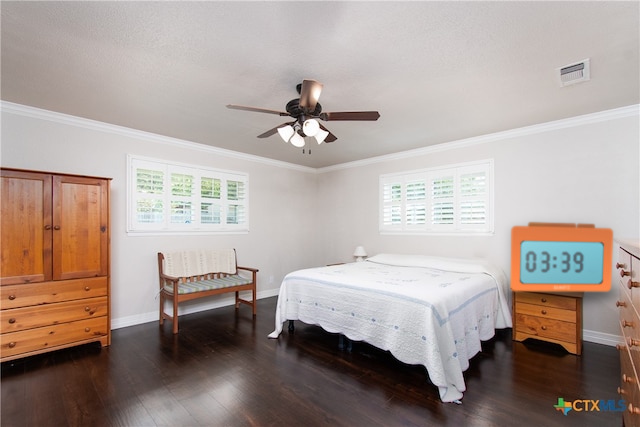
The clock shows 3:39
